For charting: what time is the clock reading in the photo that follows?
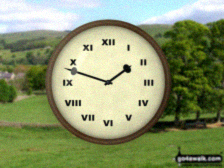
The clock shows 1:48
